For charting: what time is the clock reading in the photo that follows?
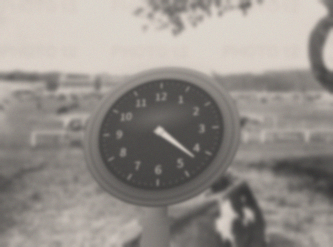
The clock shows 4:22
